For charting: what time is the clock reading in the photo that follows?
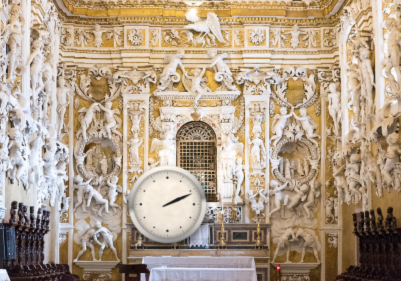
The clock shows 2:11
